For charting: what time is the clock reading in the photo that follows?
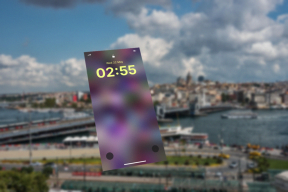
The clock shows 2:55
